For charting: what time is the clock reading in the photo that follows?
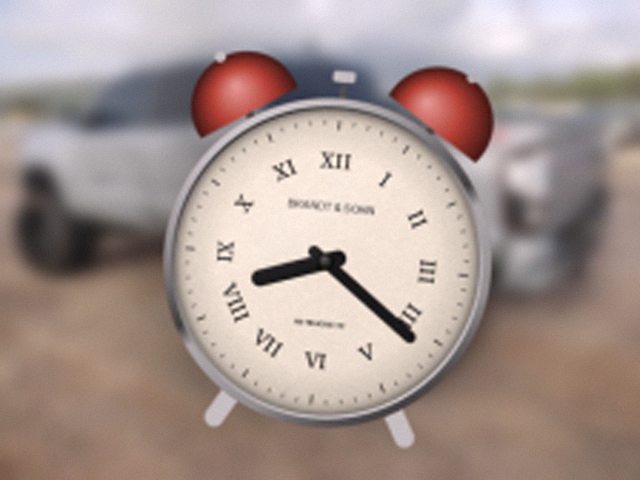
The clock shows 8:21
